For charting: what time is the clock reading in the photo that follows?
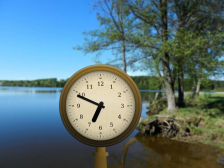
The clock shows 6:49
